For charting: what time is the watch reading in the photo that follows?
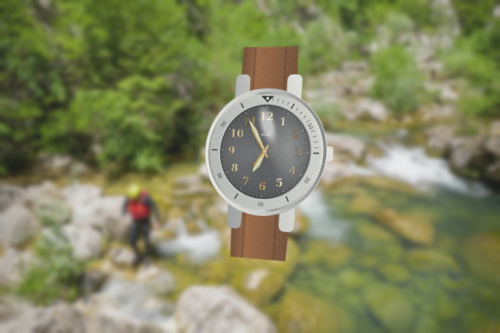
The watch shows 6:55
